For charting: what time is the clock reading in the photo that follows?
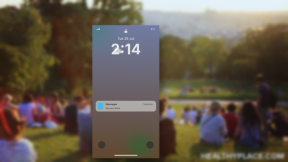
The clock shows 2:14
